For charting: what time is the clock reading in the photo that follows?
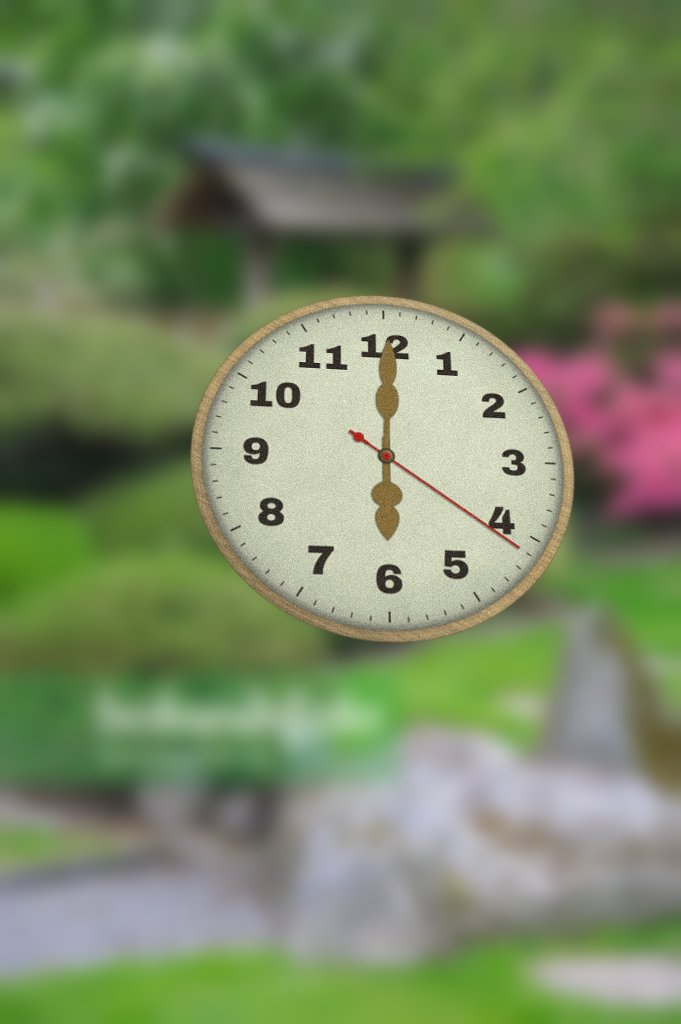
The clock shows 6:00:21
